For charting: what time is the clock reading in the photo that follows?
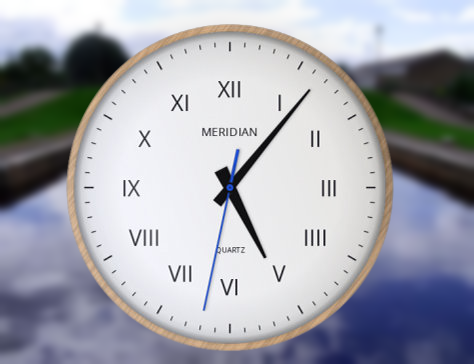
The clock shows 5:06:32
